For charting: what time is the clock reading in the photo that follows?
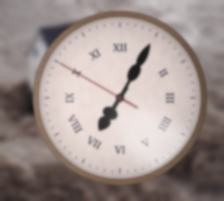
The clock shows 7:04:50
